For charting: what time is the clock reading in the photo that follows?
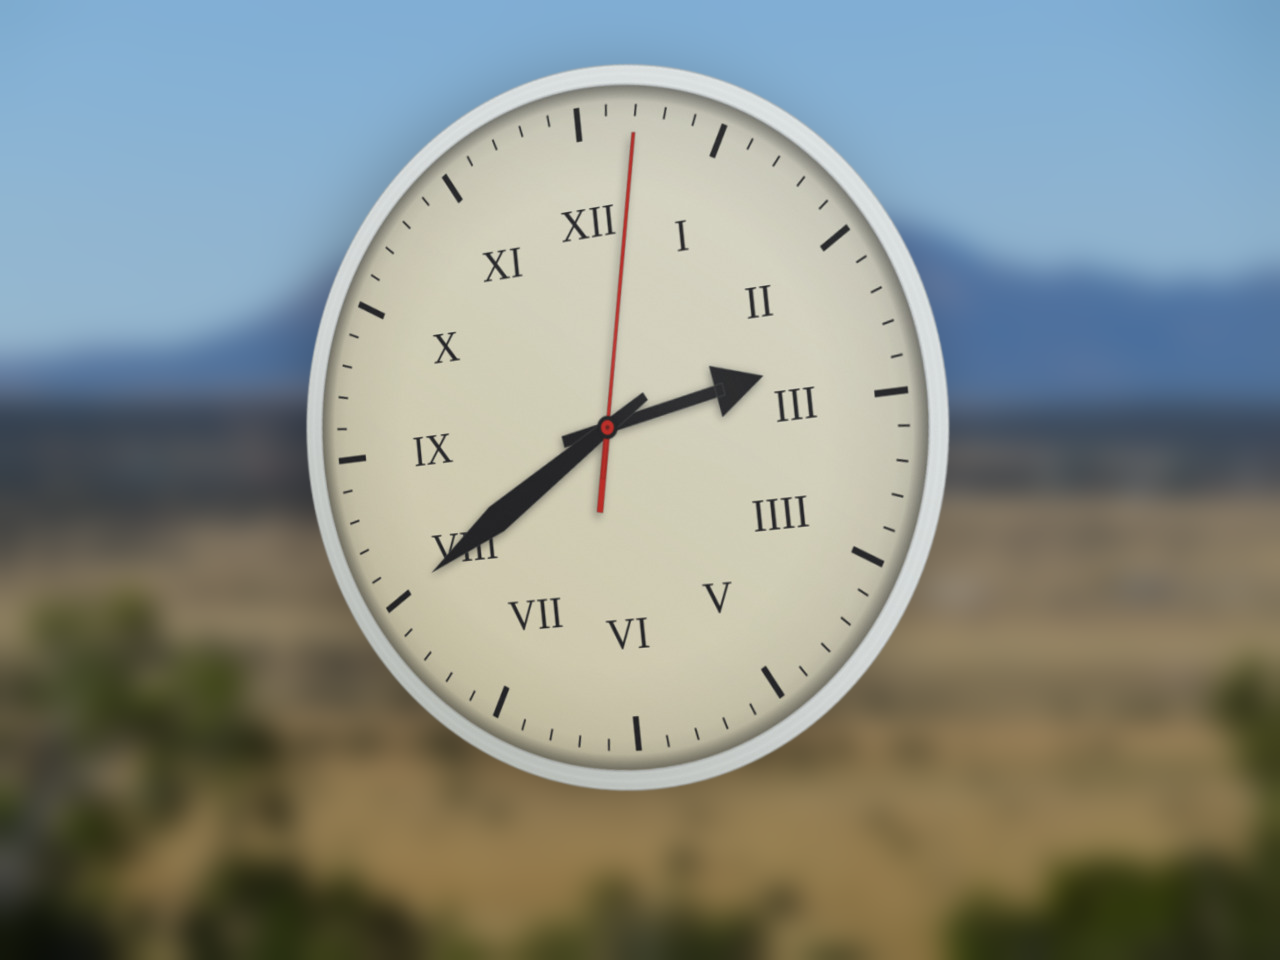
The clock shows 2:40:02
